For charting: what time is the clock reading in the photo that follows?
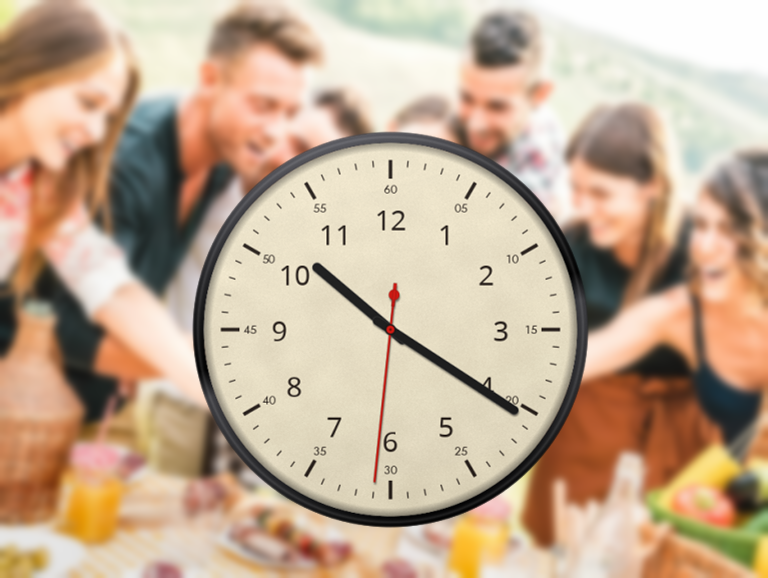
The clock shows 10:20:31
